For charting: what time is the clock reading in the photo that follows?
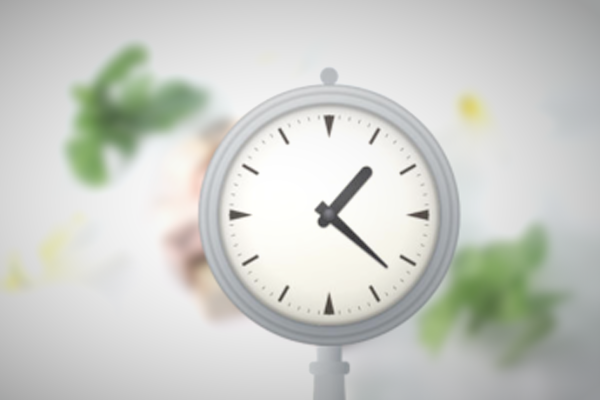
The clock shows 1:22
